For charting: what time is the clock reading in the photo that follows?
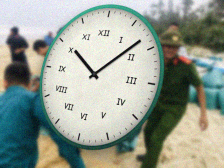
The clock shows 10:08
